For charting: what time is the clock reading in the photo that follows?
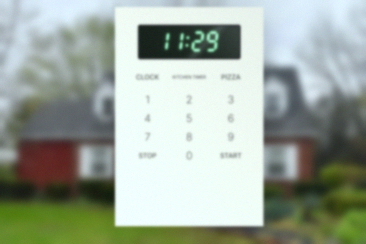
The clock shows 11:29
